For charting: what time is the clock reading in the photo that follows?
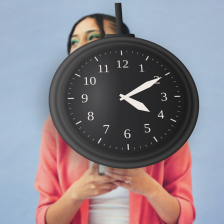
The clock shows 4:10
